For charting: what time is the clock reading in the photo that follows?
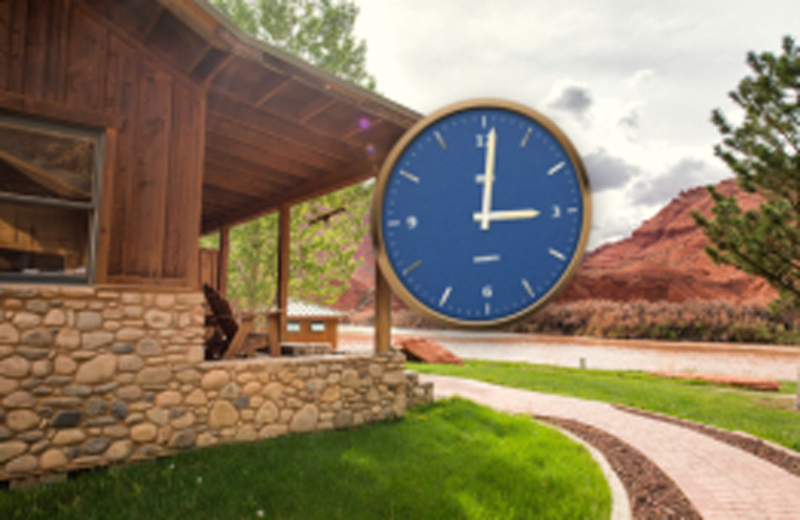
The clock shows 3:01
